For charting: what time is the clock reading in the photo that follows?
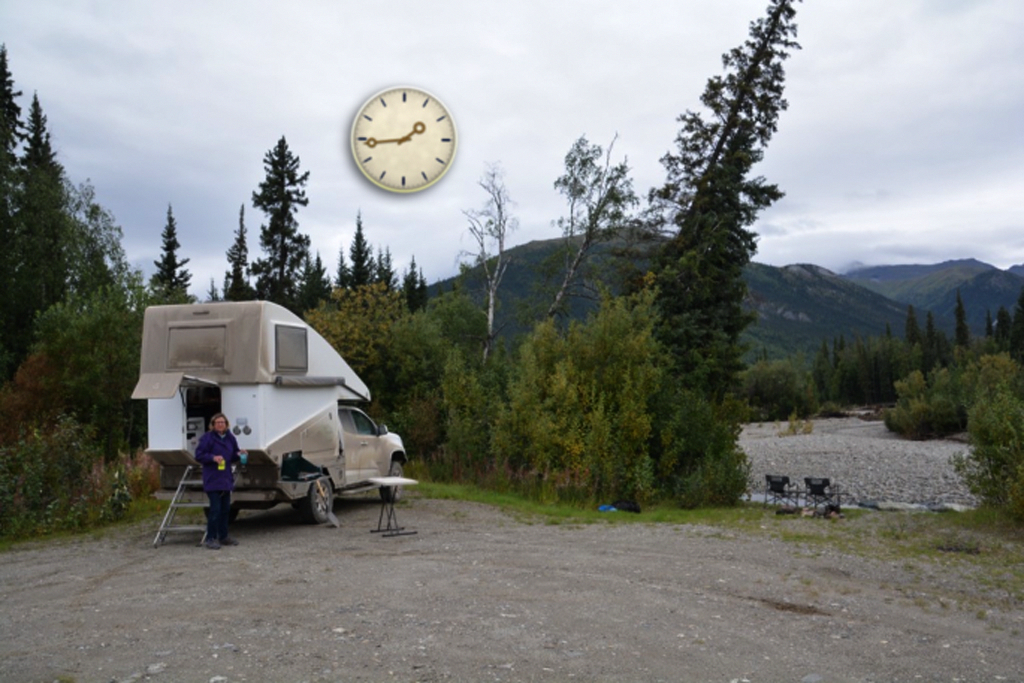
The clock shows 1:44
